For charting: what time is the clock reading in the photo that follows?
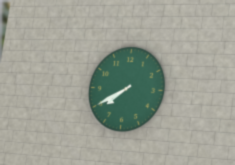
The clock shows 7:40
